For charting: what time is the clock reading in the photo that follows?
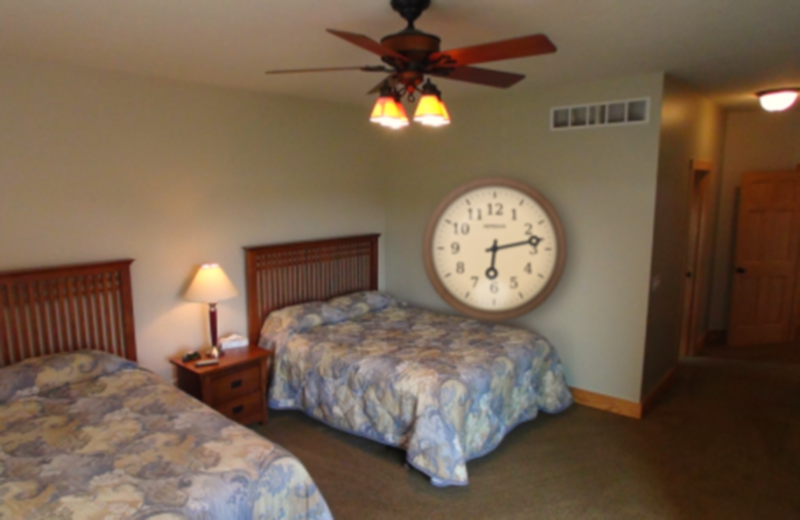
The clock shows 6:13
